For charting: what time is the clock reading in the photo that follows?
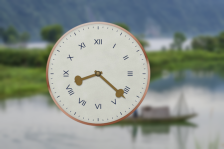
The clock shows 8:22
